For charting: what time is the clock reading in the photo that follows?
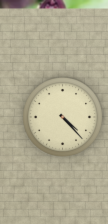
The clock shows 4:23
